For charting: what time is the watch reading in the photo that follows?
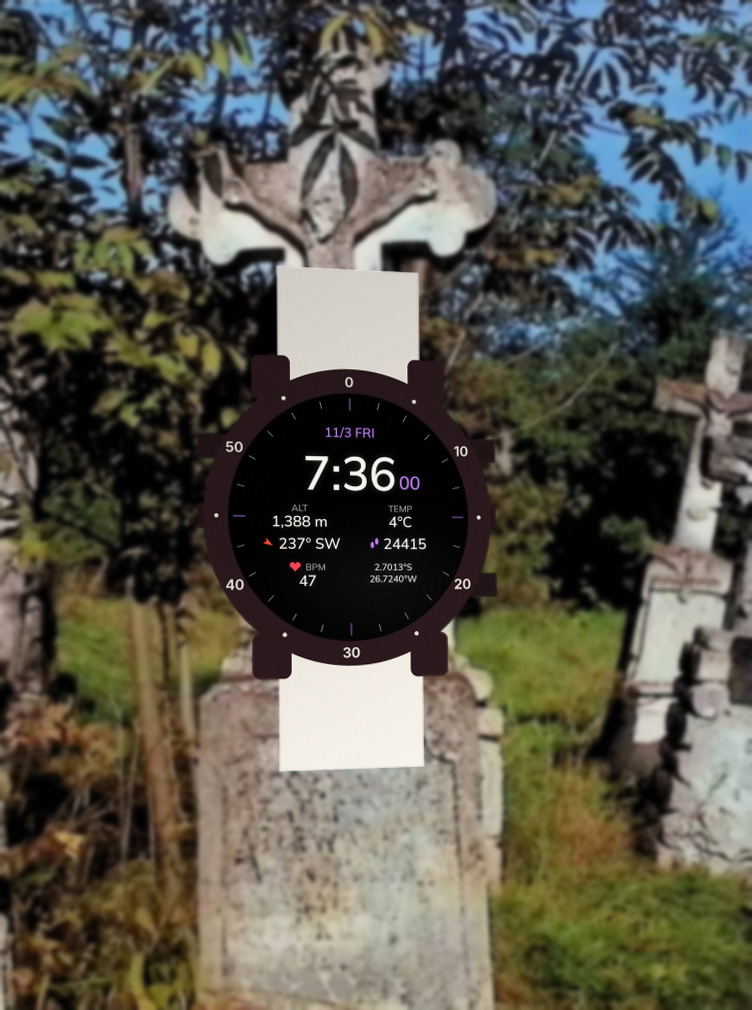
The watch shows 7:36:00
